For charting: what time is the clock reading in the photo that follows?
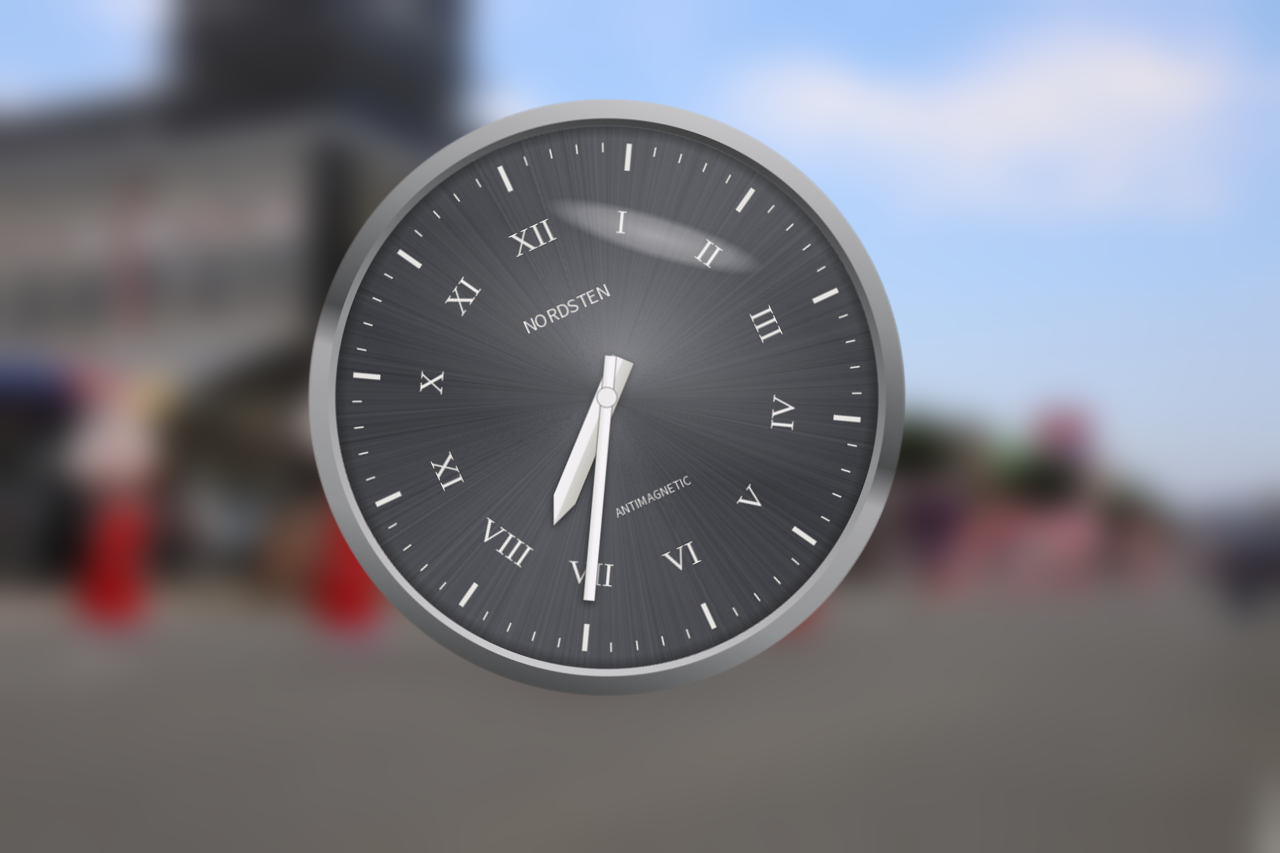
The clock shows 7:35
